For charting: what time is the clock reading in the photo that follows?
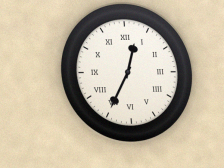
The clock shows 12:35
